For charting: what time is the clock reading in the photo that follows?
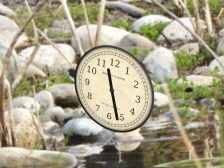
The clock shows 11:27
